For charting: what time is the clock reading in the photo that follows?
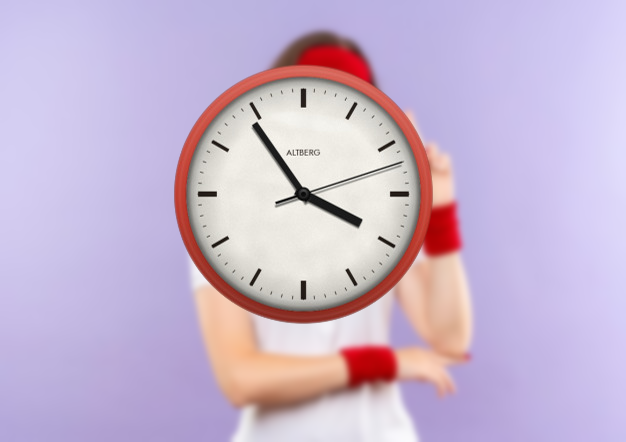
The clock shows 3:54:12
